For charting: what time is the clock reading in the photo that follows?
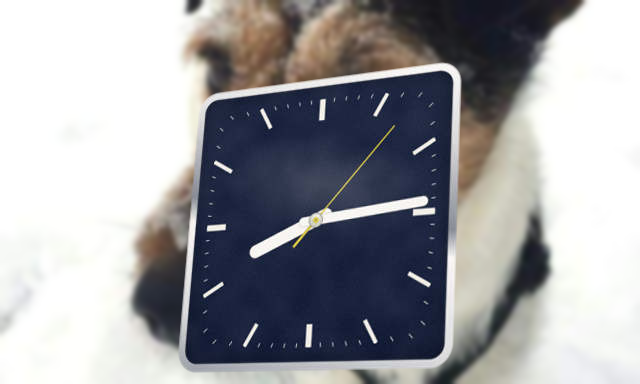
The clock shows 8:14:07
